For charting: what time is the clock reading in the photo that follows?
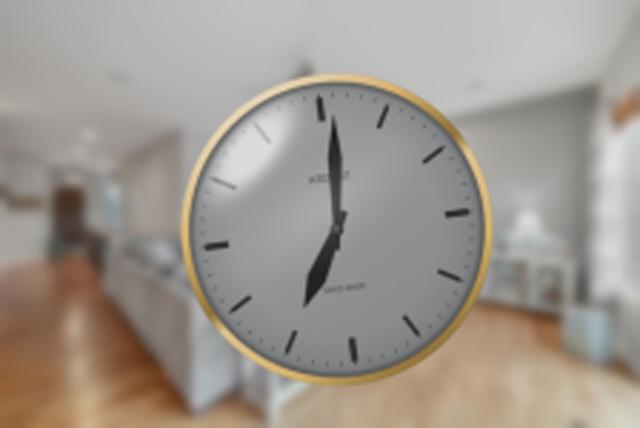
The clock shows 7:01
